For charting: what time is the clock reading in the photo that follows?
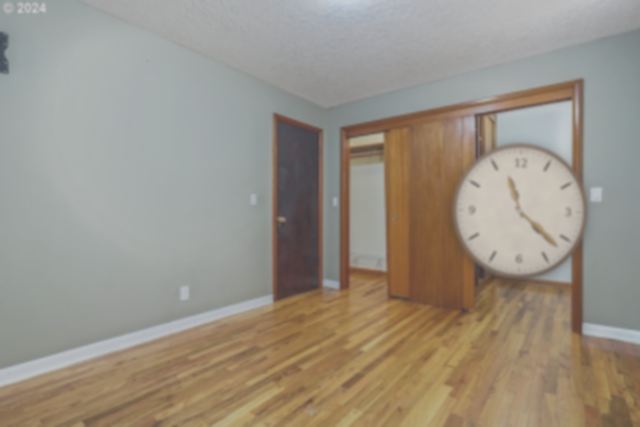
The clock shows 11:22
